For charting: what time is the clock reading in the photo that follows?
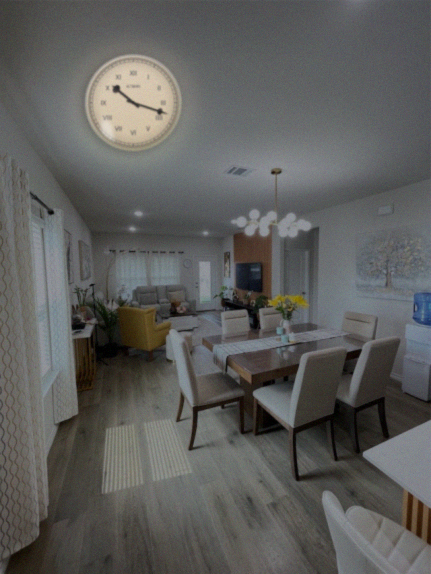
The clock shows 10:18
